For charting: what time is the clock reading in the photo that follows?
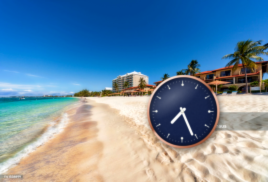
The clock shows 7:26
